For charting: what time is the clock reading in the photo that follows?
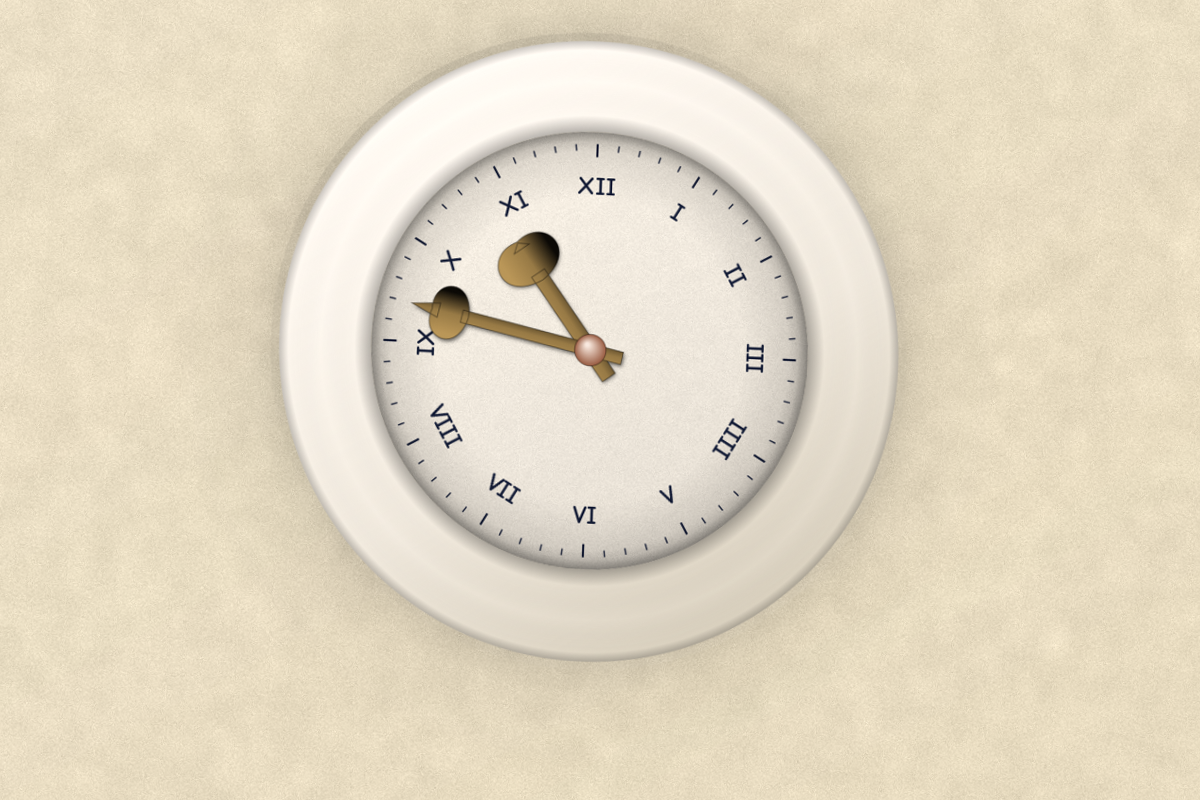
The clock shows 10:47
